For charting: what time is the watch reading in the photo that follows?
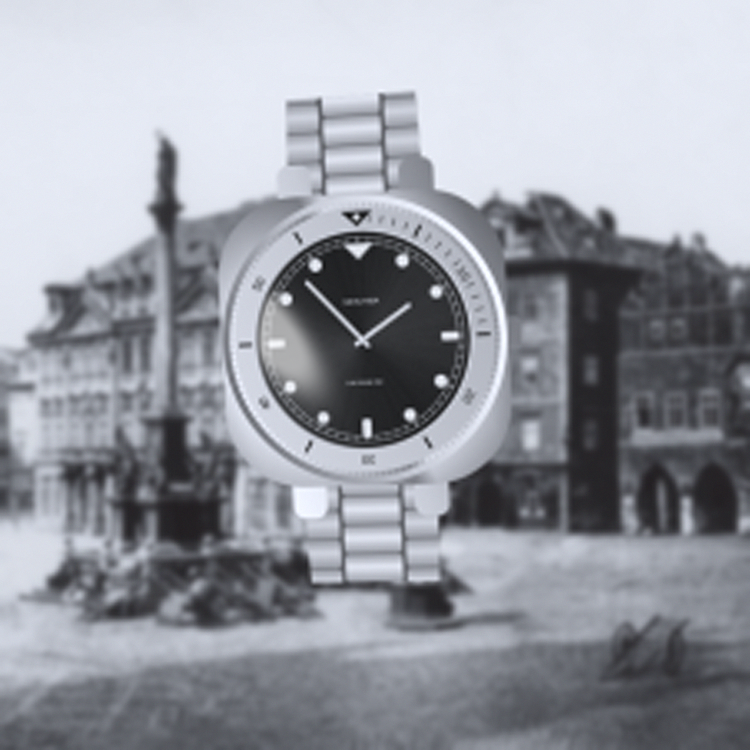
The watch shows 1:53
